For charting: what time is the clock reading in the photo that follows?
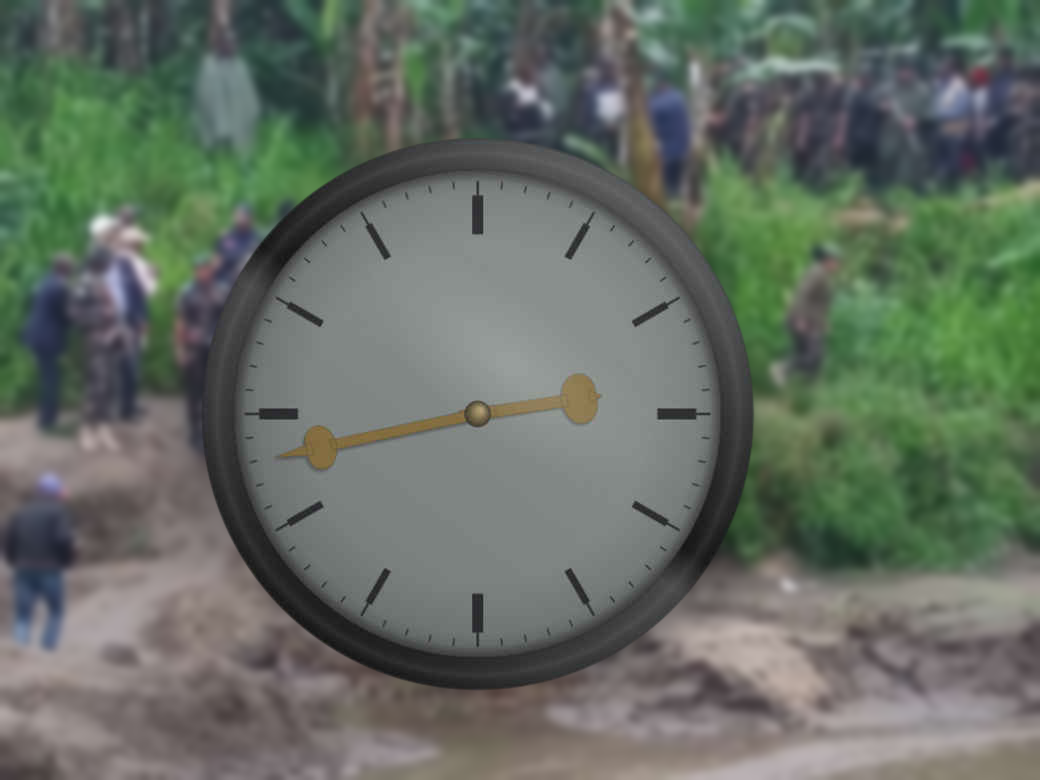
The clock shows 2:43
